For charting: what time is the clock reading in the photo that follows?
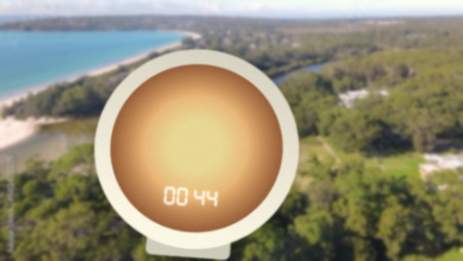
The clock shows 0:44
